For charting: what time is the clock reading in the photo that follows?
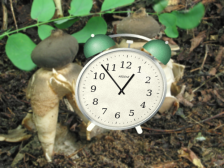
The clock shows 12:53
